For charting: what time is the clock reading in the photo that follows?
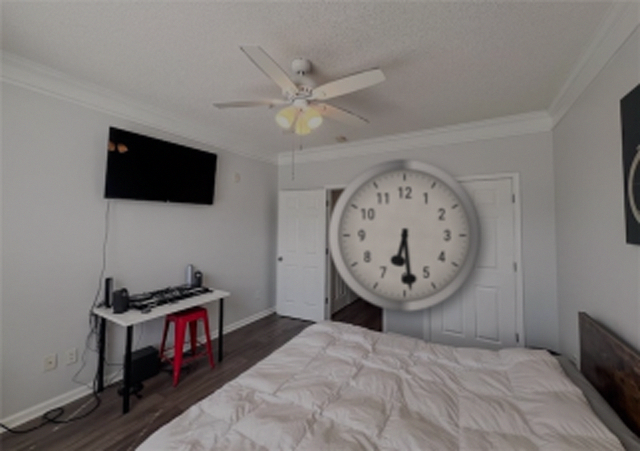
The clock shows 6:29
